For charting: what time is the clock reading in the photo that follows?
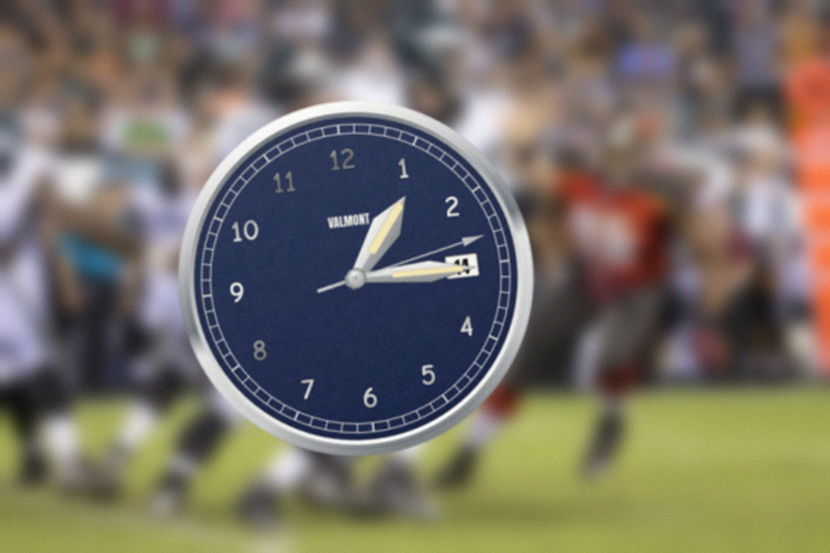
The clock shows 1:15:13
